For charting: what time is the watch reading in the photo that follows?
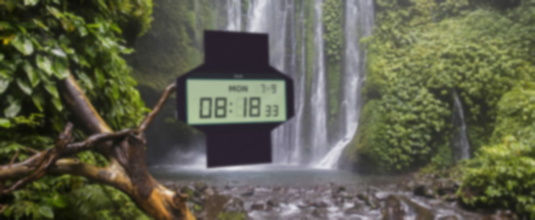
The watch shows 8:18
